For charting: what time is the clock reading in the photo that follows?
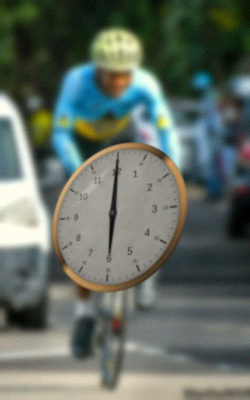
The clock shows 6:00
